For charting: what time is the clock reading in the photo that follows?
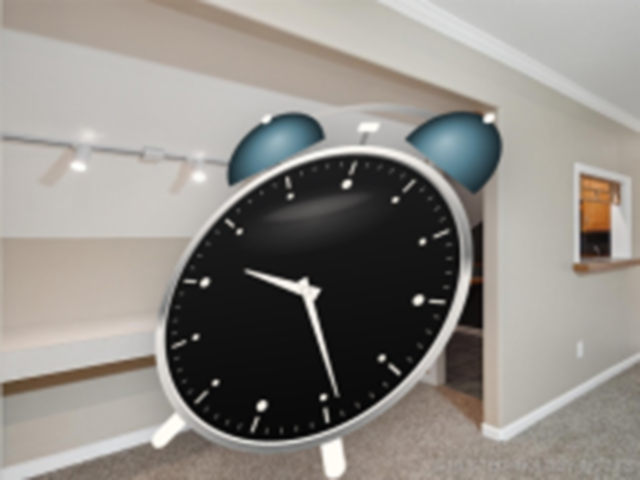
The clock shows 9:24
